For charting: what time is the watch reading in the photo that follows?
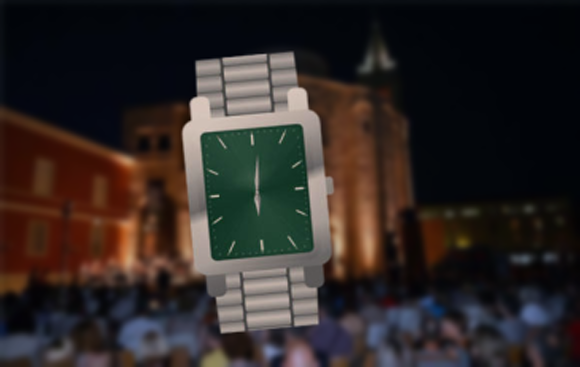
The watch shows 6:01
